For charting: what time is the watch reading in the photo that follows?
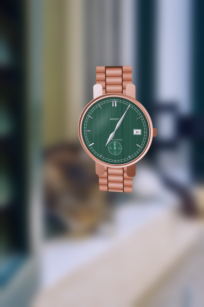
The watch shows 7:05
